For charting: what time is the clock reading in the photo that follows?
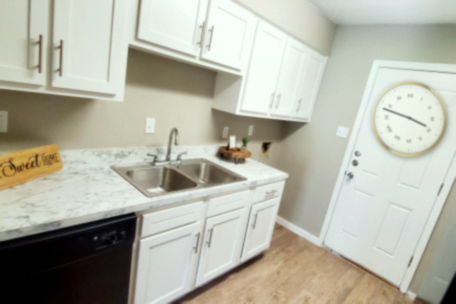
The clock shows 3:48
